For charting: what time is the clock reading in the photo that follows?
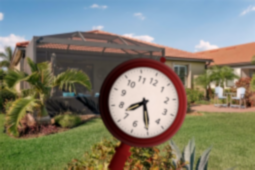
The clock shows 7:25
